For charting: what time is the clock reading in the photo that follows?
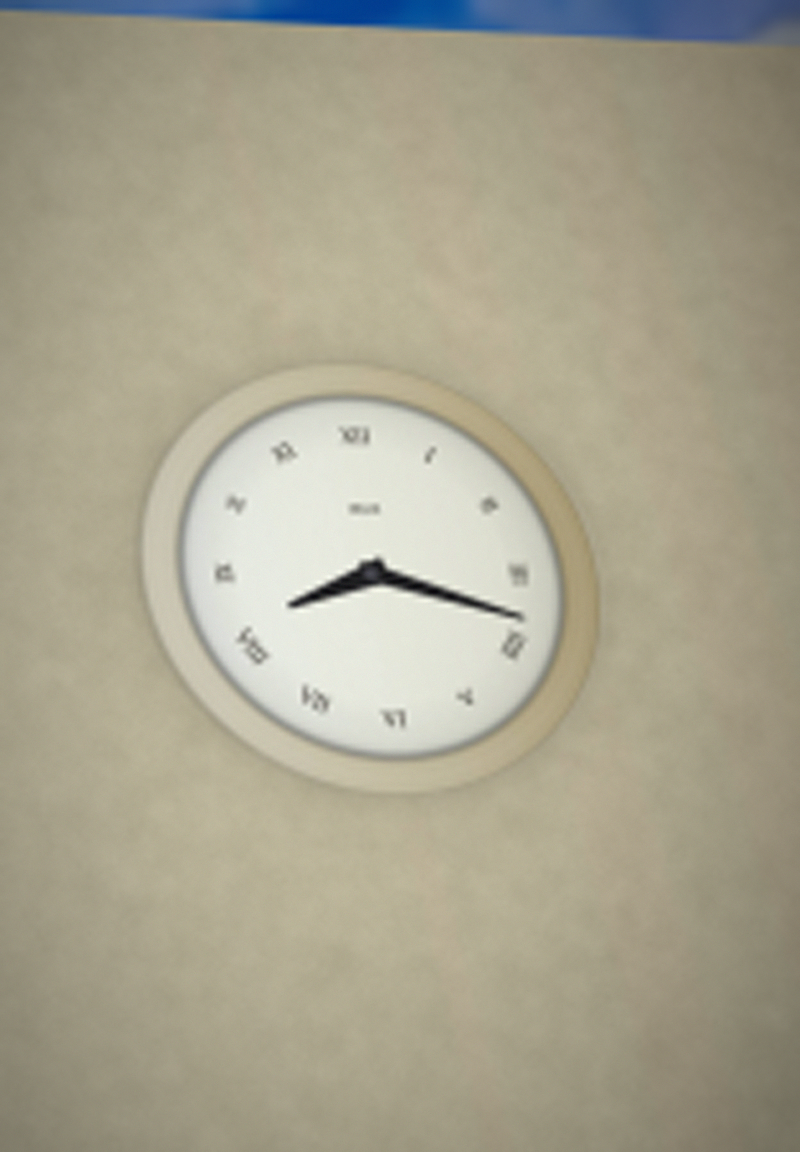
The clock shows 8:18
